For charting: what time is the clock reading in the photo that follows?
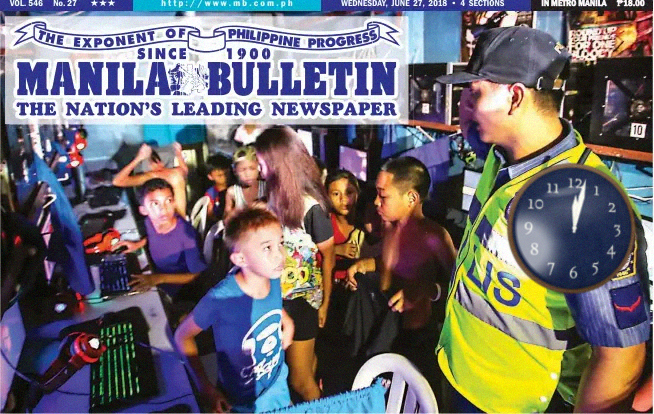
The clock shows 12:02
